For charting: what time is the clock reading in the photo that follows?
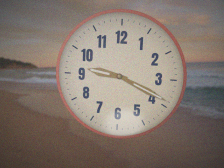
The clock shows 9:19
